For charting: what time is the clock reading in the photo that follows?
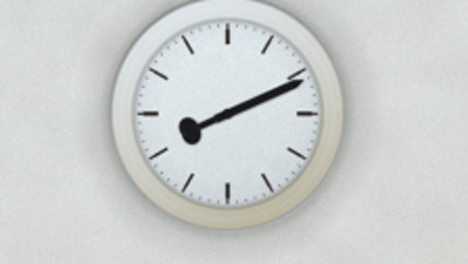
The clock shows 8:11
